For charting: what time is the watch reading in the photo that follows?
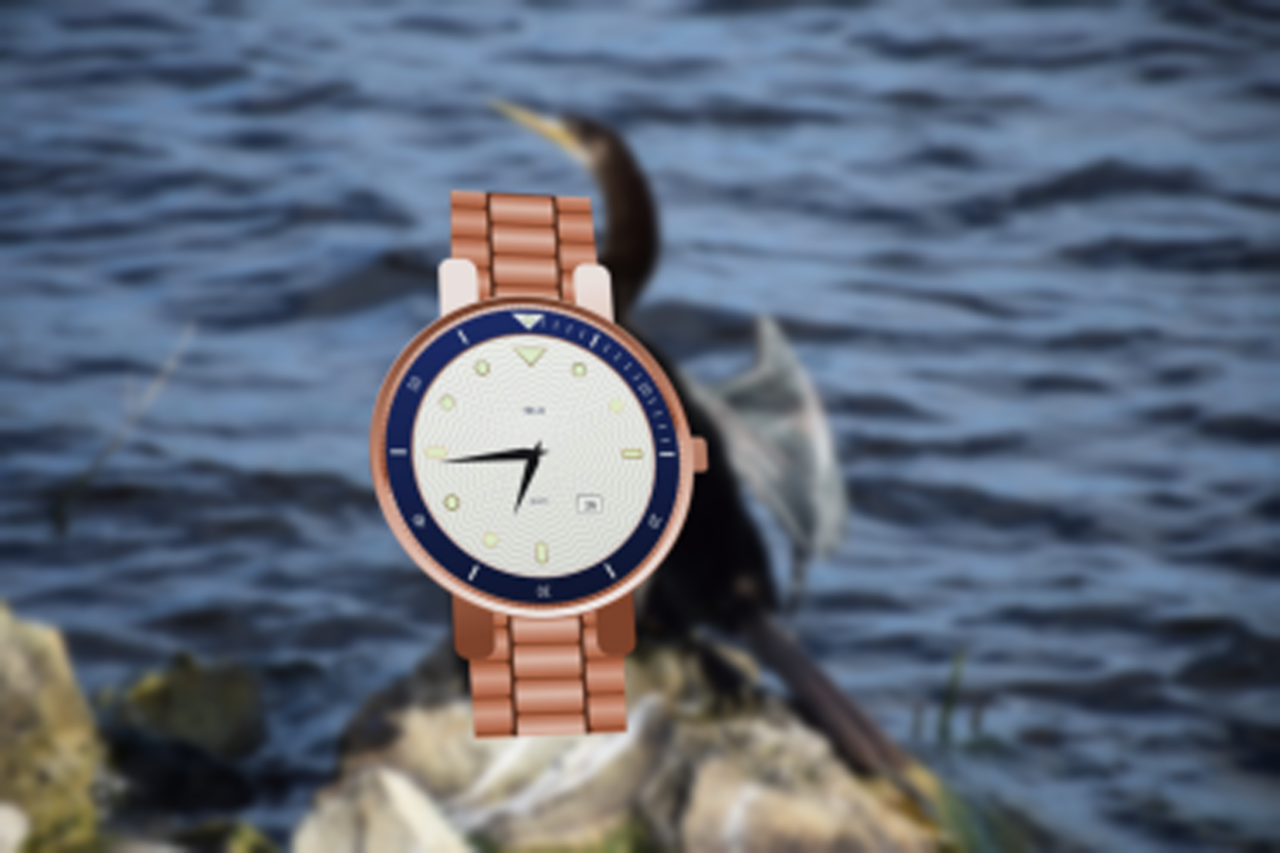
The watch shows 6:44
